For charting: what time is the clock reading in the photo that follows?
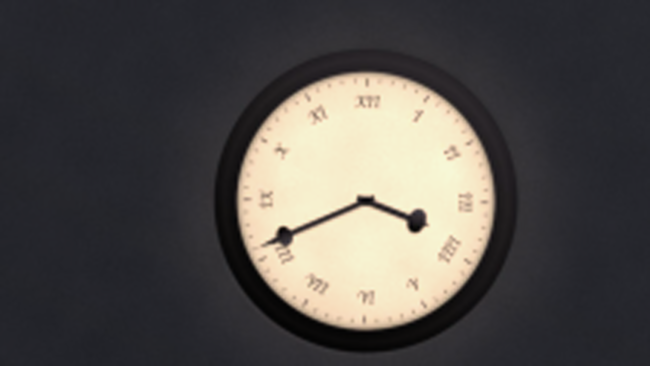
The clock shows 3:41
